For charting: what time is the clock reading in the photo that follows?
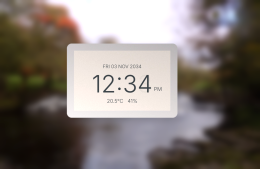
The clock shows 12:34
